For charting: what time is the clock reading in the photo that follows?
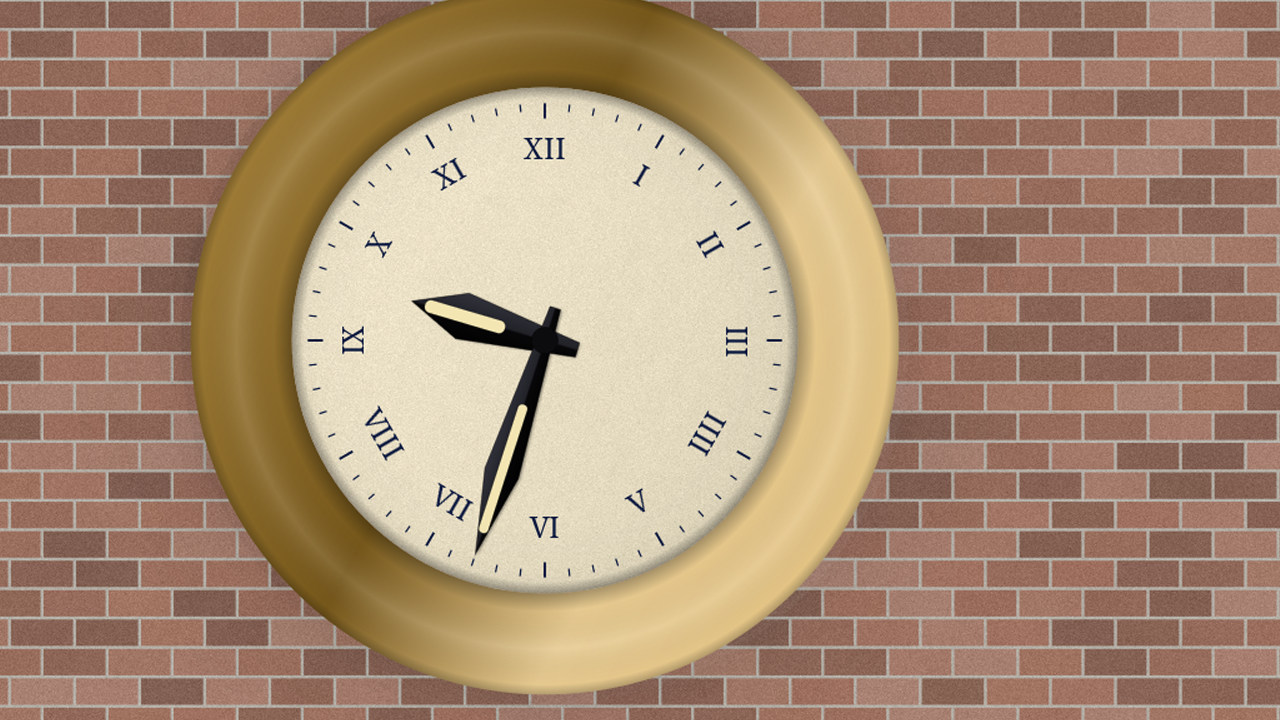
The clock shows 9:33
